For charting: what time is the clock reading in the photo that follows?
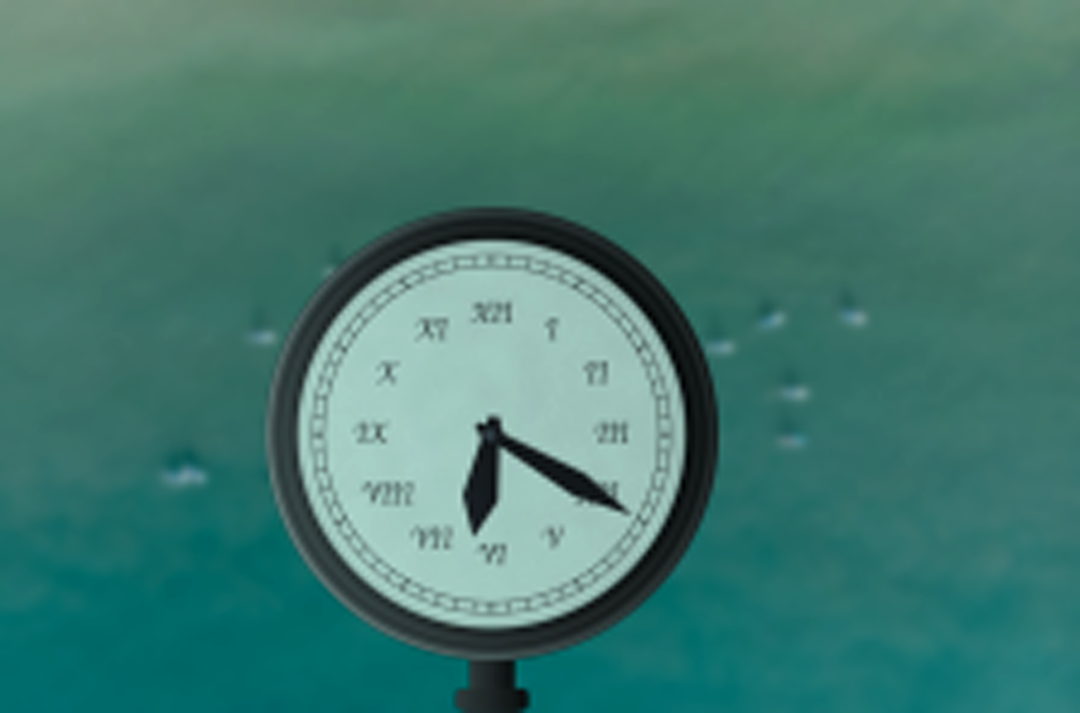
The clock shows 6:20
